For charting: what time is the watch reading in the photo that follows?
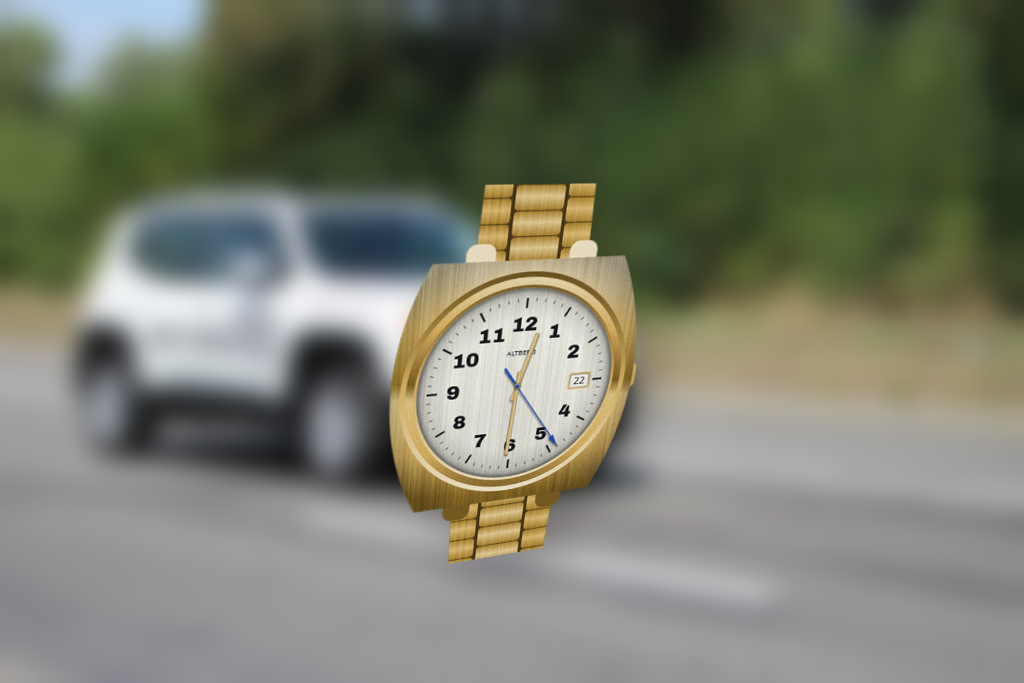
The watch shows 12:30:24
